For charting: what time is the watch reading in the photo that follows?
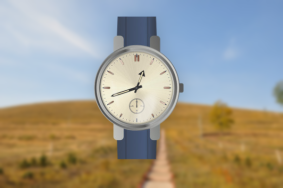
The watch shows 12:42
